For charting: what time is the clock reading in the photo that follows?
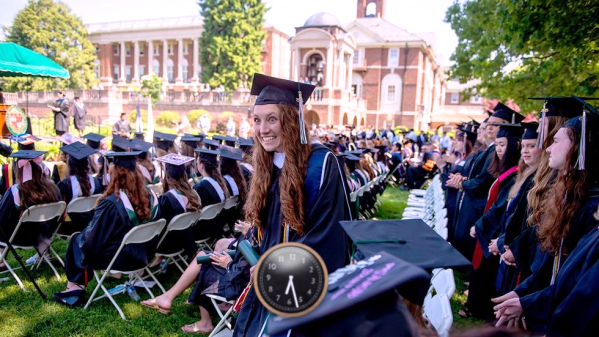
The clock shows 6:27
